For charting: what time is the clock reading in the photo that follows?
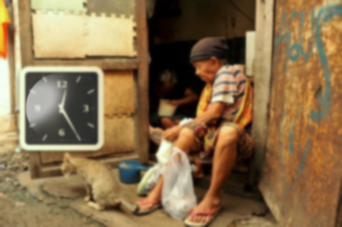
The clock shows 12:25
